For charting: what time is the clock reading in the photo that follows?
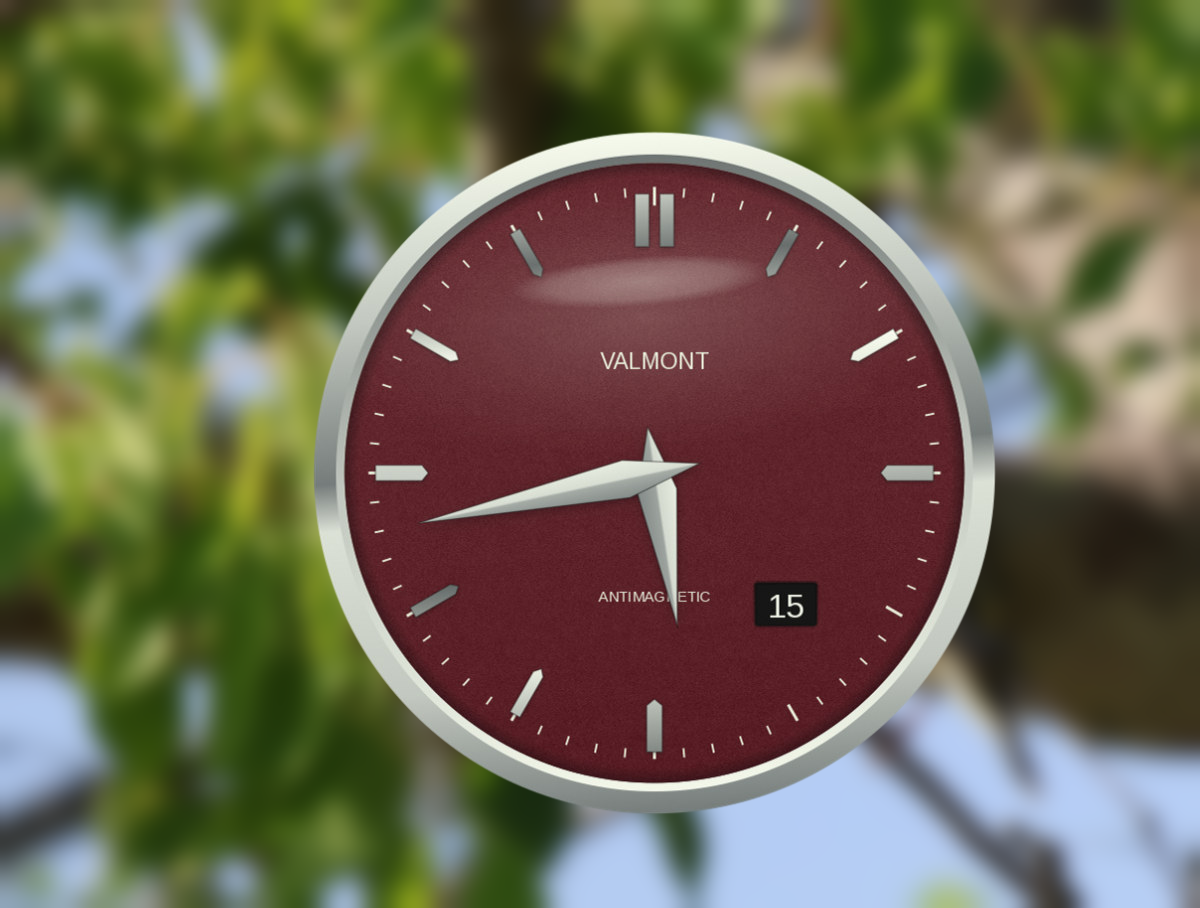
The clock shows 5:43
